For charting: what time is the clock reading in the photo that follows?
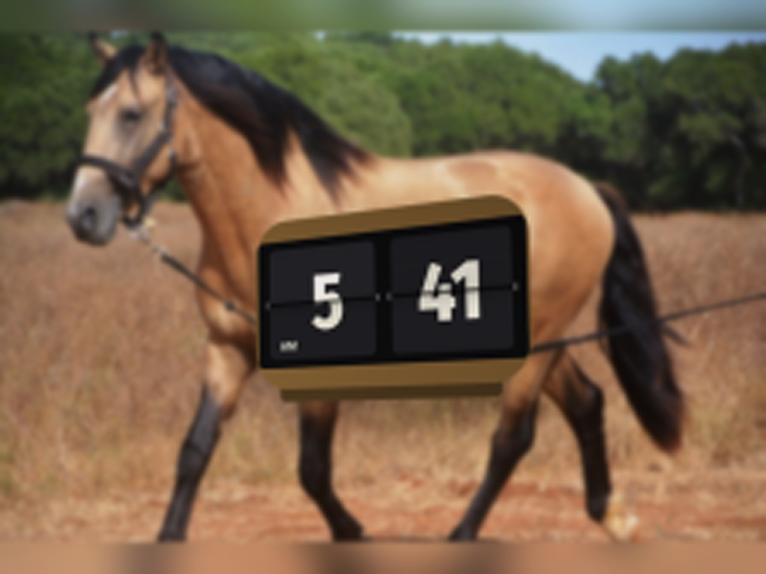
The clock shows 5:41
